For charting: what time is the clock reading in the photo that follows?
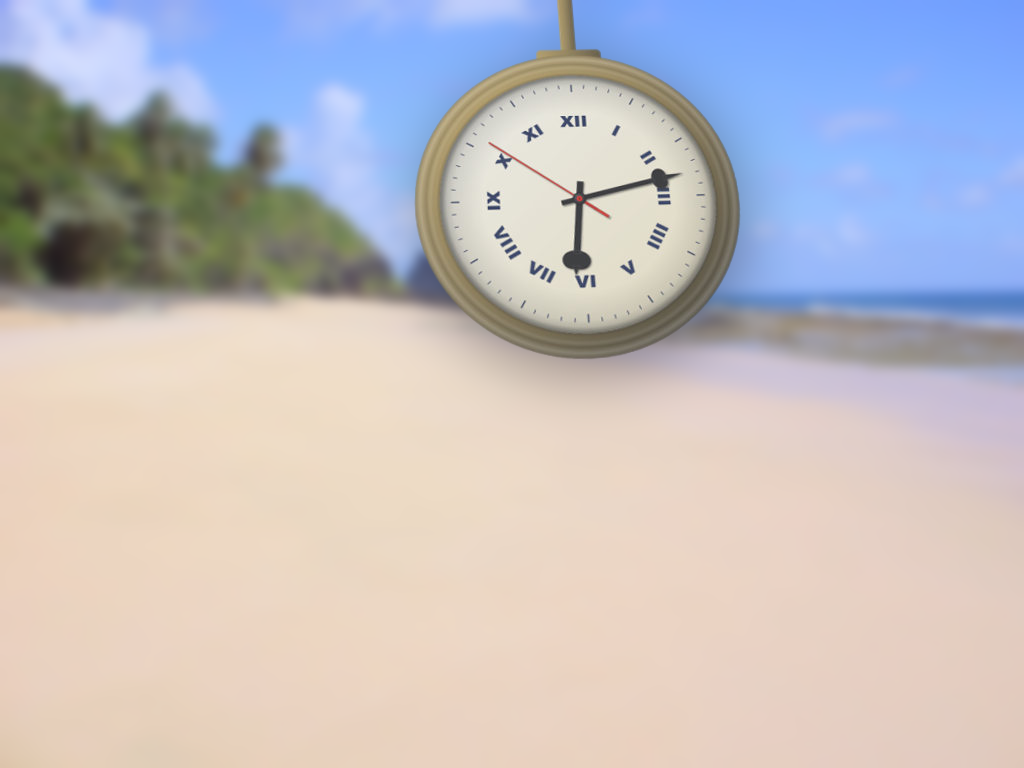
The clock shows 6:12:51
